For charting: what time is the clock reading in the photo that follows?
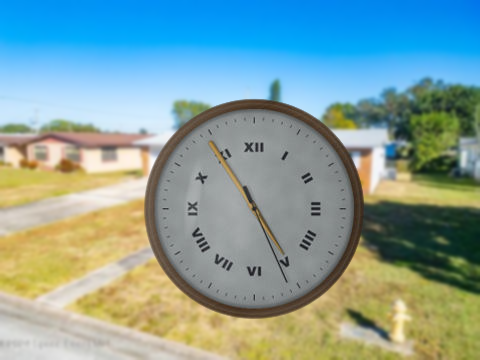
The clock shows 4:54:26
